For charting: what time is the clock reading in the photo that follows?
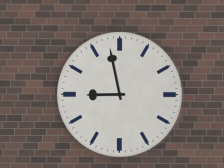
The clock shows 8:58
